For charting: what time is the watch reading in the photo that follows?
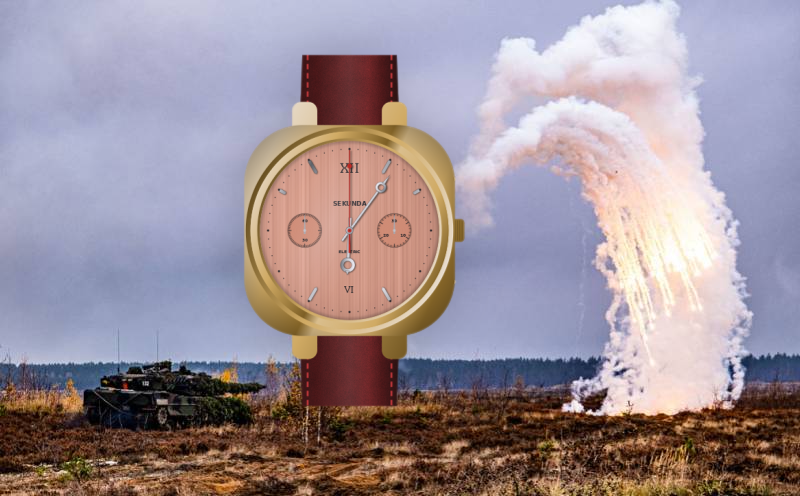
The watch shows 6:06
